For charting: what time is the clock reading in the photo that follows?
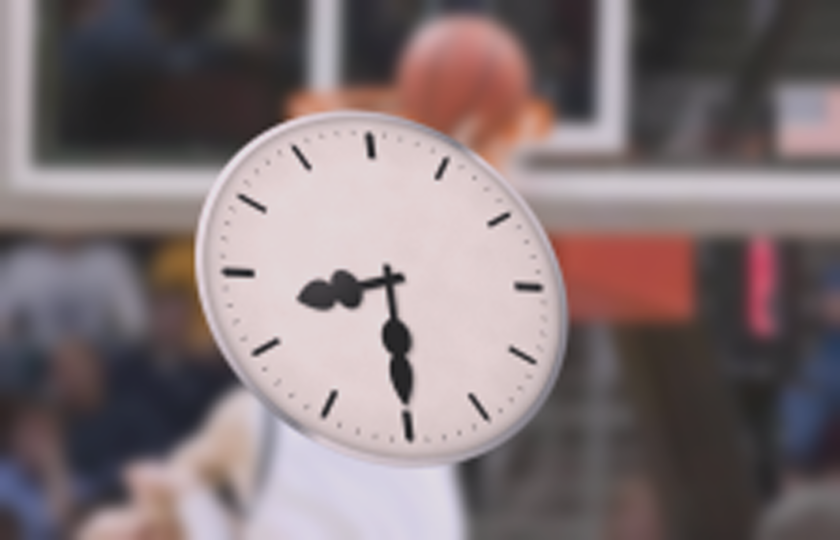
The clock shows 8:30
